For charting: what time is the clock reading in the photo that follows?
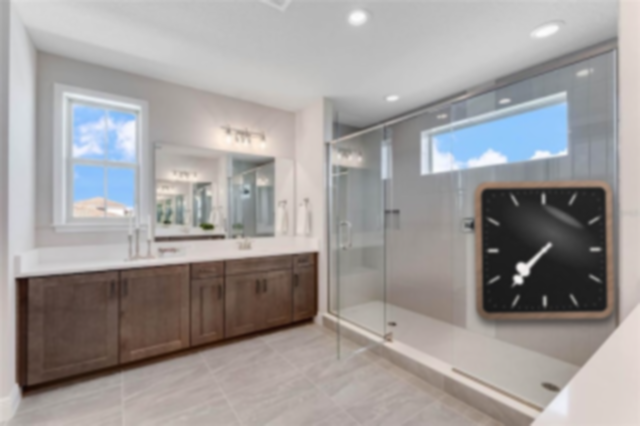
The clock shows 7:37
